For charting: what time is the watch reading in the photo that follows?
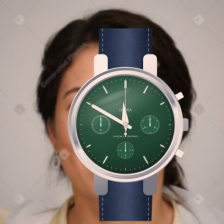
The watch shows 11:50
